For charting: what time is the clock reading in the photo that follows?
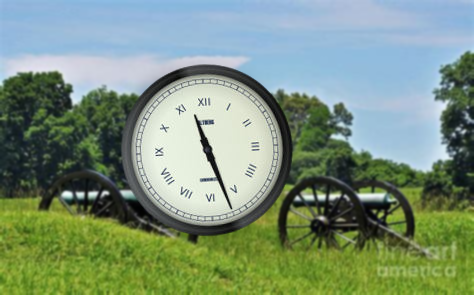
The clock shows 11:27
